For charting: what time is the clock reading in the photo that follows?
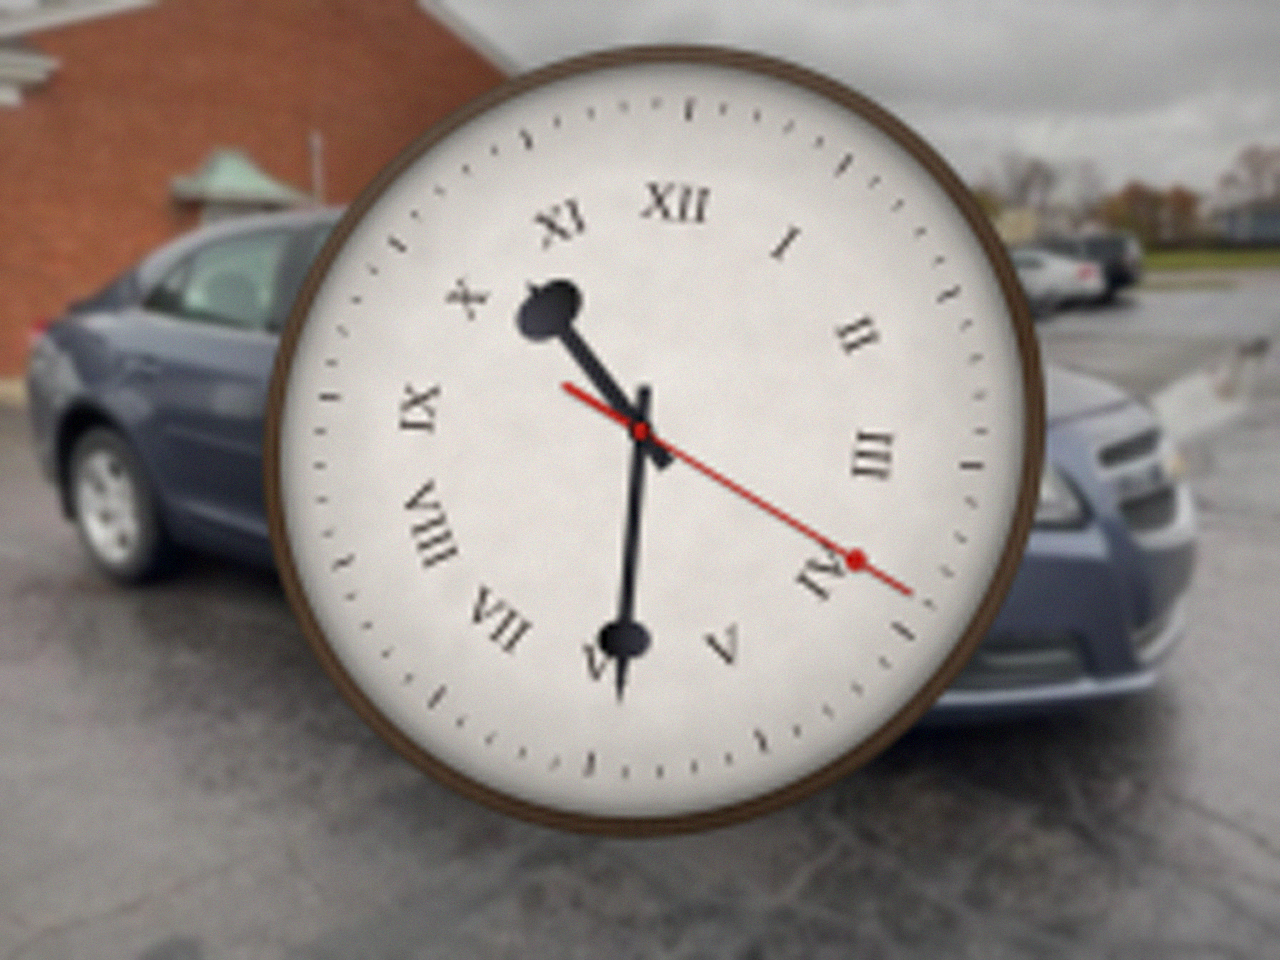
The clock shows 10:29:19
